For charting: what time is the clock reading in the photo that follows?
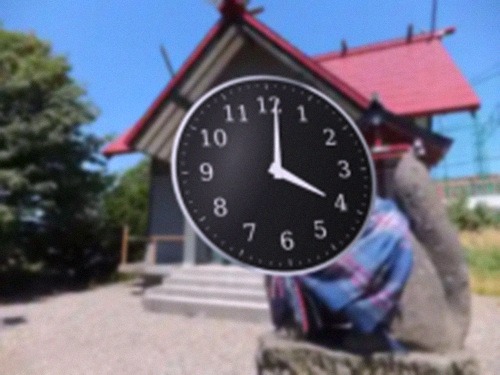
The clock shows 4:01
